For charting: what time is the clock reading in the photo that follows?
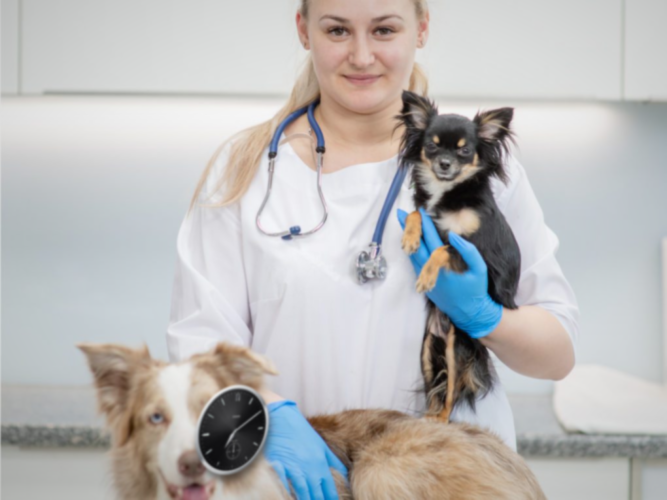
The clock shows 7:10
